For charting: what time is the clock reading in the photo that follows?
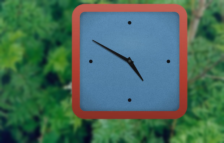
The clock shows 4:50
